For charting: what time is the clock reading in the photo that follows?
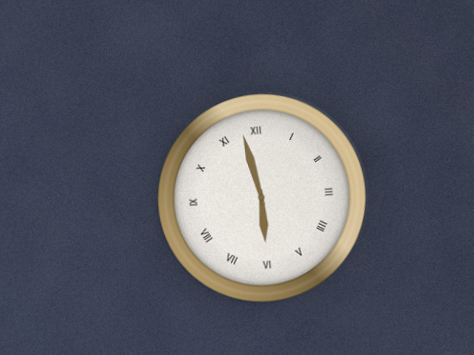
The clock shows 5:58
